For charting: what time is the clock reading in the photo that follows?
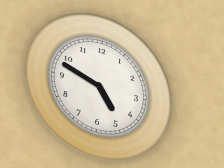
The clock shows 4:48
